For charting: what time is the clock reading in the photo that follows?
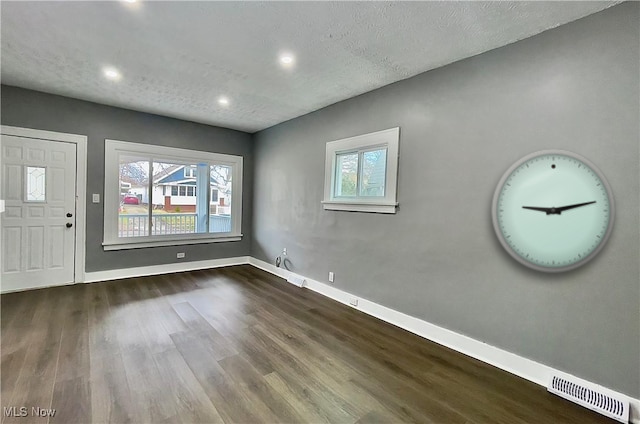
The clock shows 9:13
